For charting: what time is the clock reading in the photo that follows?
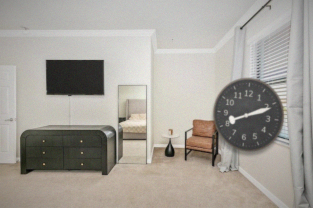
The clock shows 8:11
